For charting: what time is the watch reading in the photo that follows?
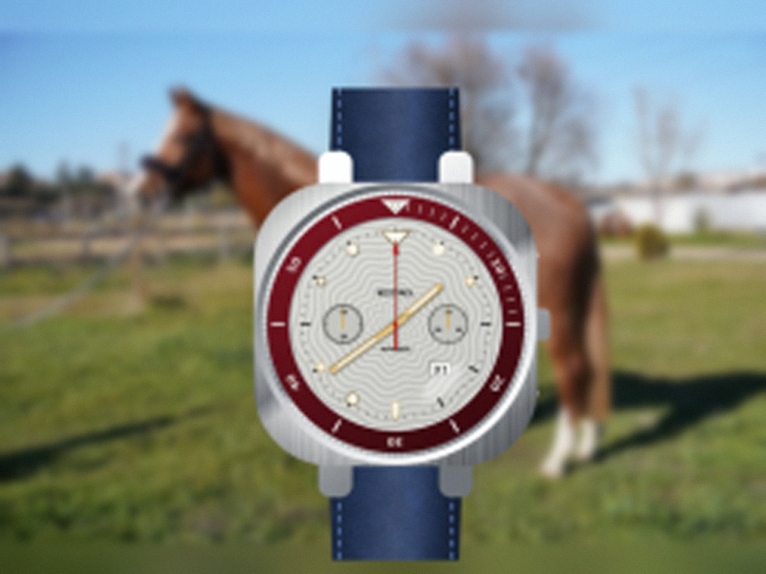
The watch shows 1:39
